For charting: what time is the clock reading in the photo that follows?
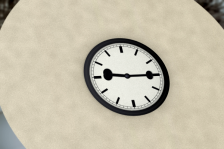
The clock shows 9:15
